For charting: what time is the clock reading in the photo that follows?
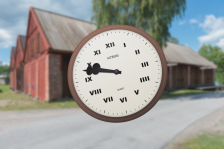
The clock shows 9:48
